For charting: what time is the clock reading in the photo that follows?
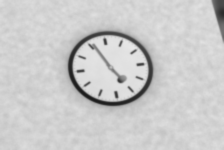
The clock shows 4:56
